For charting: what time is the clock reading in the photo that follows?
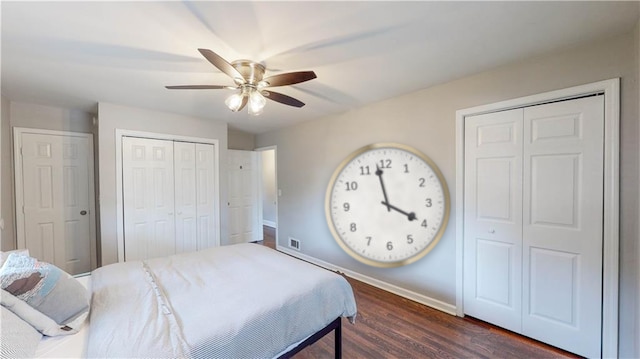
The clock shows 3:58
